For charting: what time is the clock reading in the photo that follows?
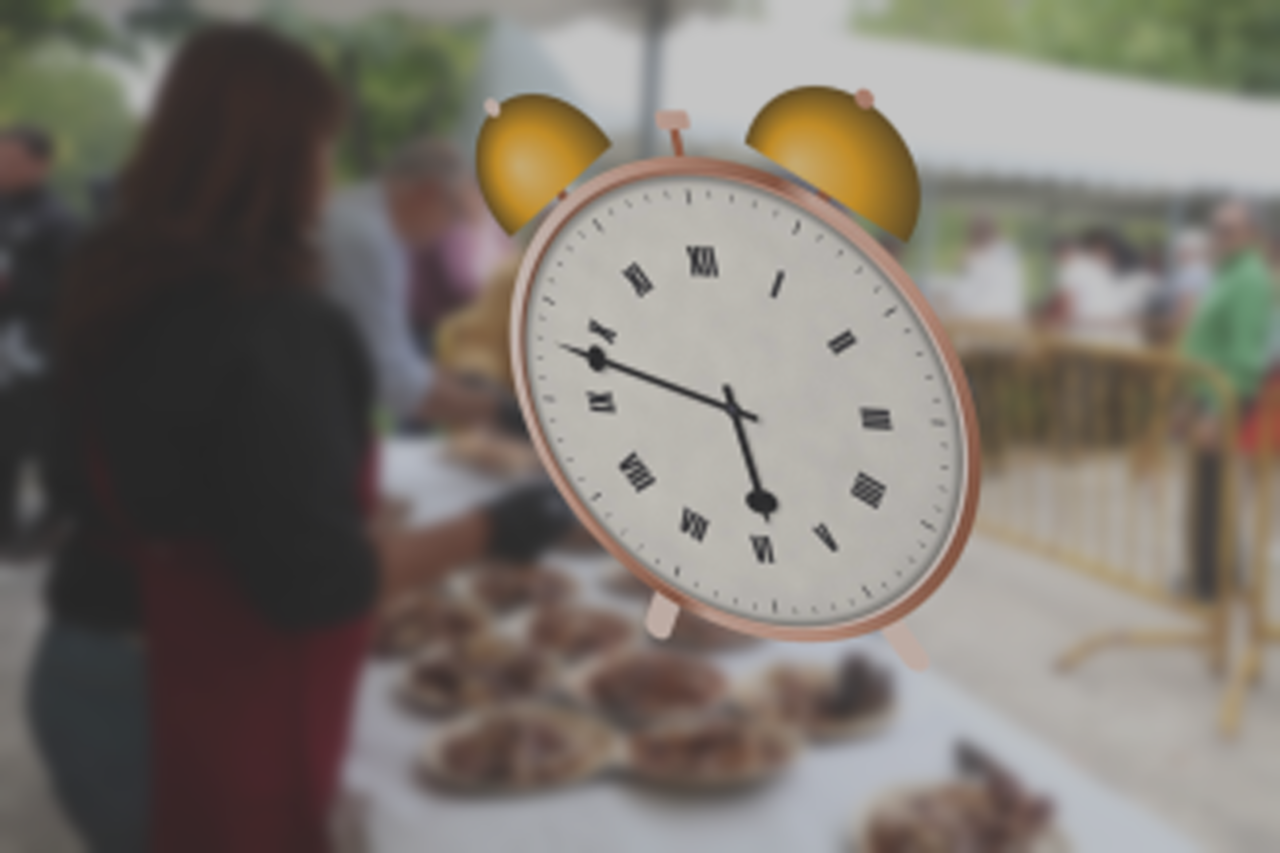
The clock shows 5:48
